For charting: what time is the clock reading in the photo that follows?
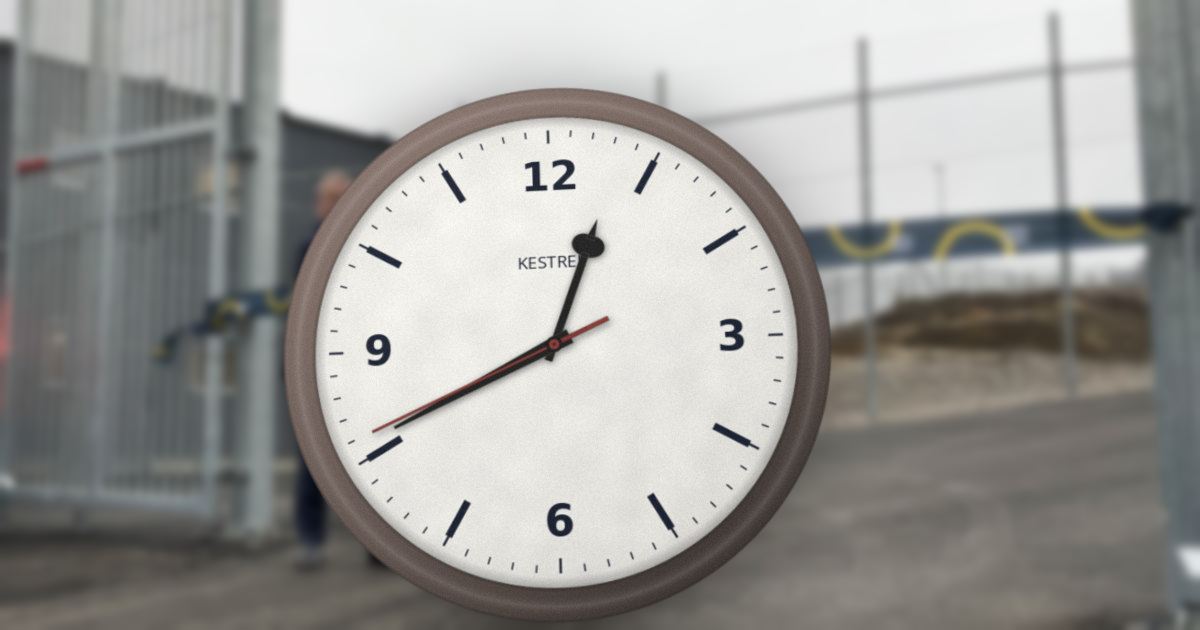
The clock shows 12:40:41
